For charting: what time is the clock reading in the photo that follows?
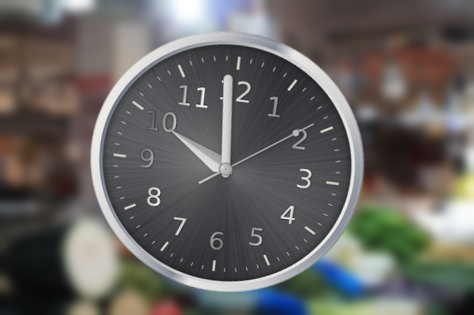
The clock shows 9:59:09
